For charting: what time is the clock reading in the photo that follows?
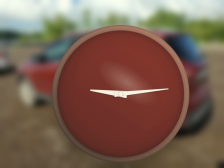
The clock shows 9:14
